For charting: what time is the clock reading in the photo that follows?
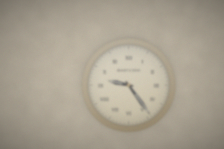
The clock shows 9:24
